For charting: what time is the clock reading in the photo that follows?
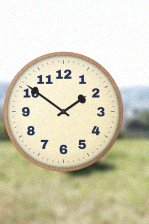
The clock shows 1:51
